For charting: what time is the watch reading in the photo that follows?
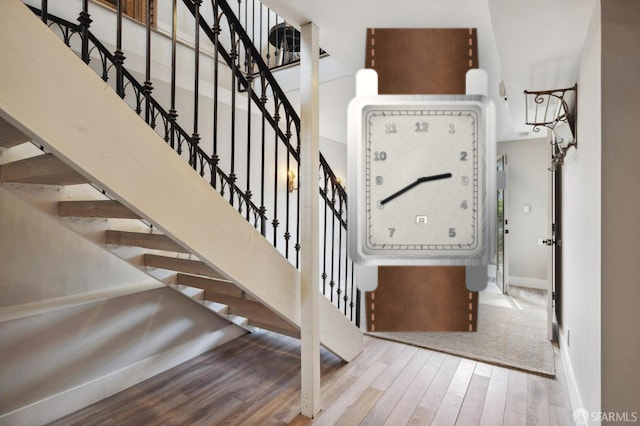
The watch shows 2:40
